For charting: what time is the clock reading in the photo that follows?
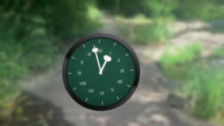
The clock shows 12:58
